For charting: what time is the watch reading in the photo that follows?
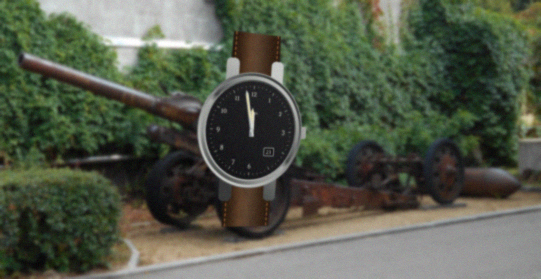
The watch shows 11:58
